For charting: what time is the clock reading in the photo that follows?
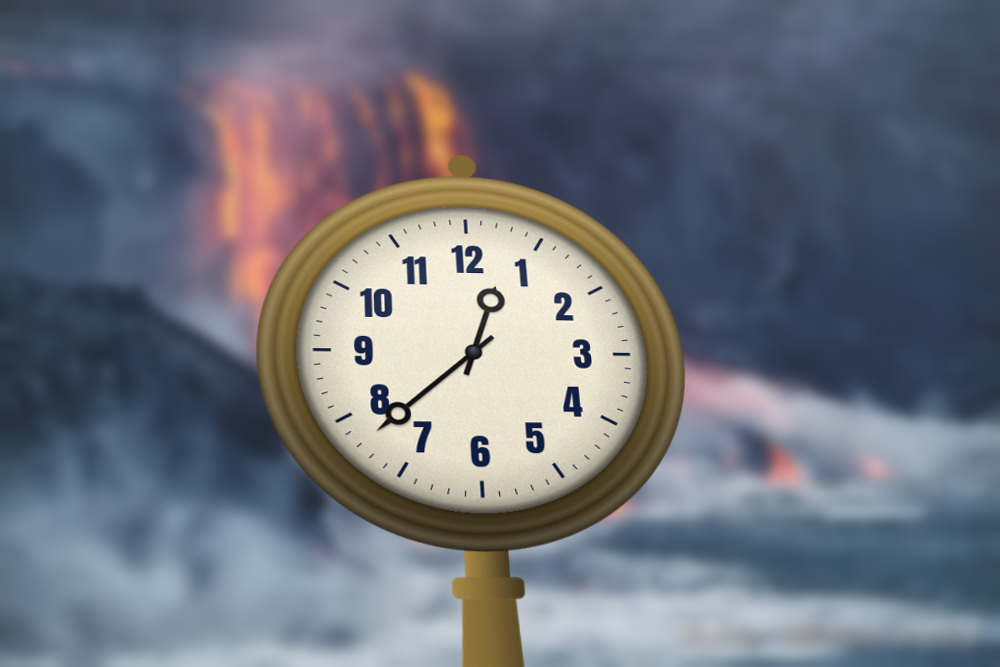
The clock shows 12:38
